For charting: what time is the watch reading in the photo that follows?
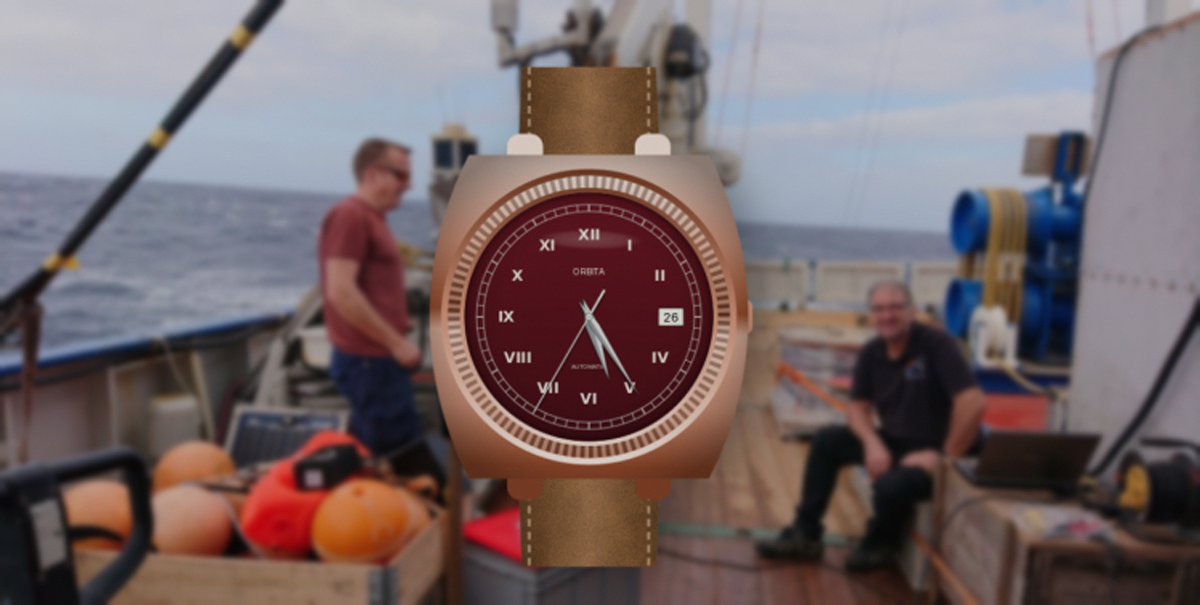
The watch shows 5:24:35
